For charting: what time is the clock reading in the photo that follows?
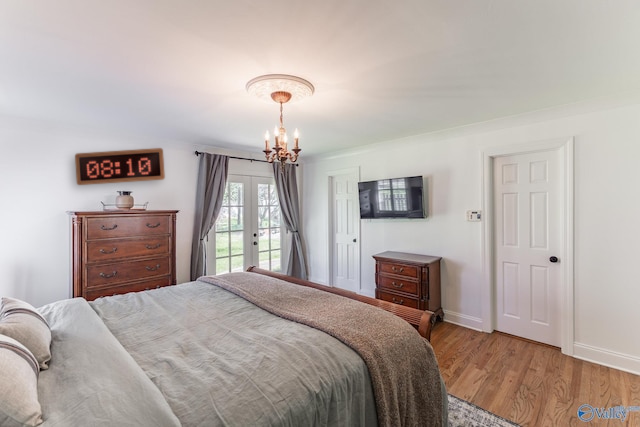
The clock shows 8:10
